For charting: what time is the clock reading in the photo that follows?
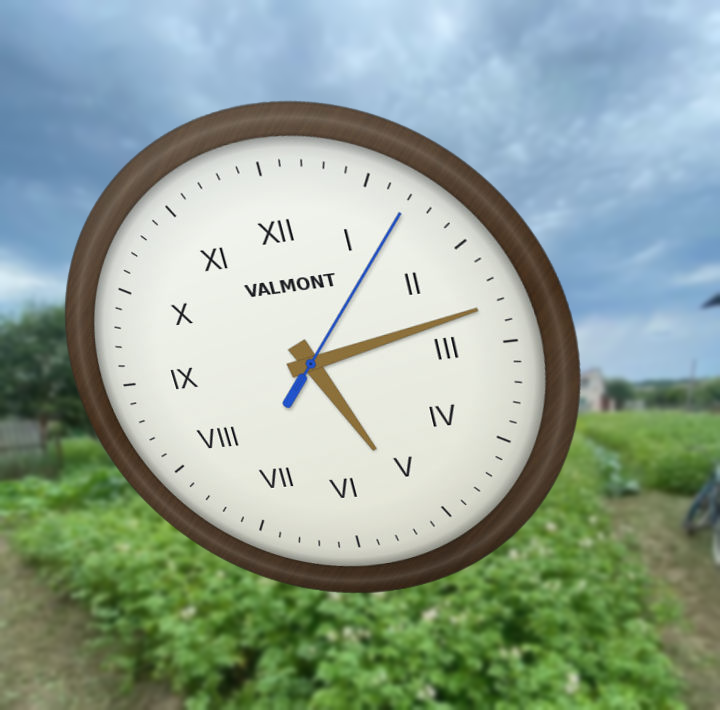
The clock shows 5:13:07
